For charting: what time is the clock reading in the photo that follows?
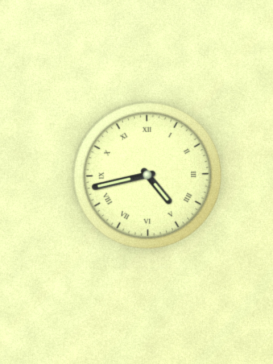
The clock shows 4:43
